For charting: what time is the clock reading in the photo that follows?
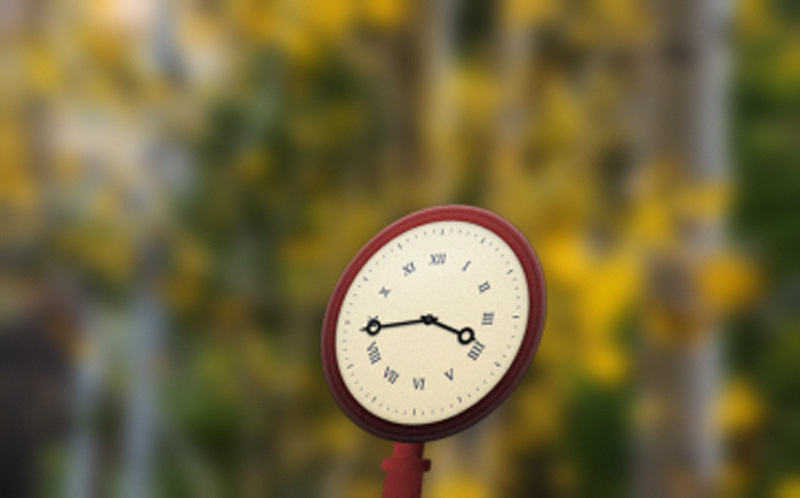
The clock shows 3:44
